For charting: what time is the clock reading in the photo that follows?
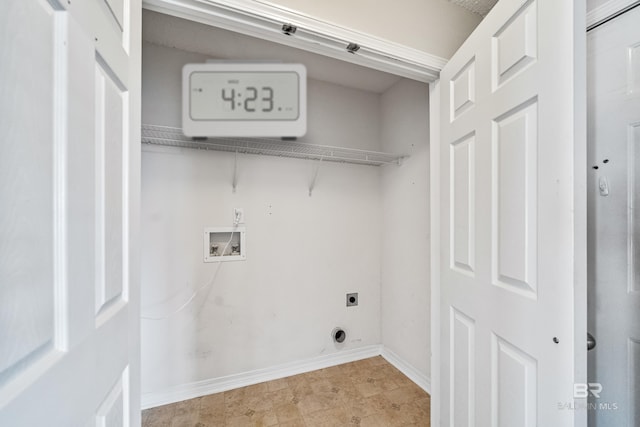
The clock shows 4:23
